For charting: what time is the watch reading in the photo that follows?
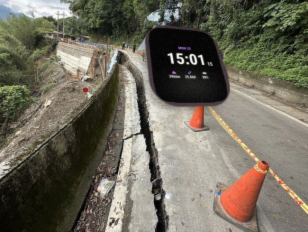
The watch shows 15:01
